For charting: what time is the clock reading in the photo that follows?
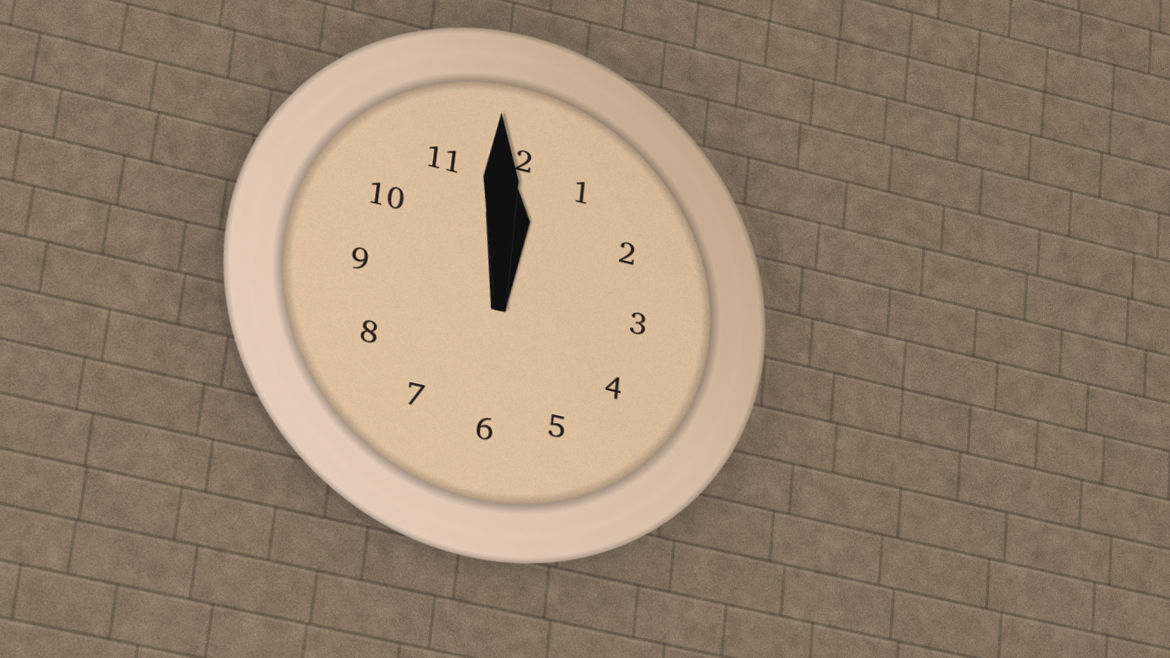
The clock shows 11:59
